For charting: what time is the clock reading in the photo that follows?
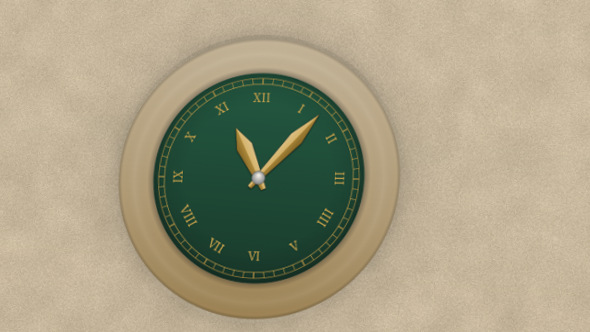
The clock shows 11:07
